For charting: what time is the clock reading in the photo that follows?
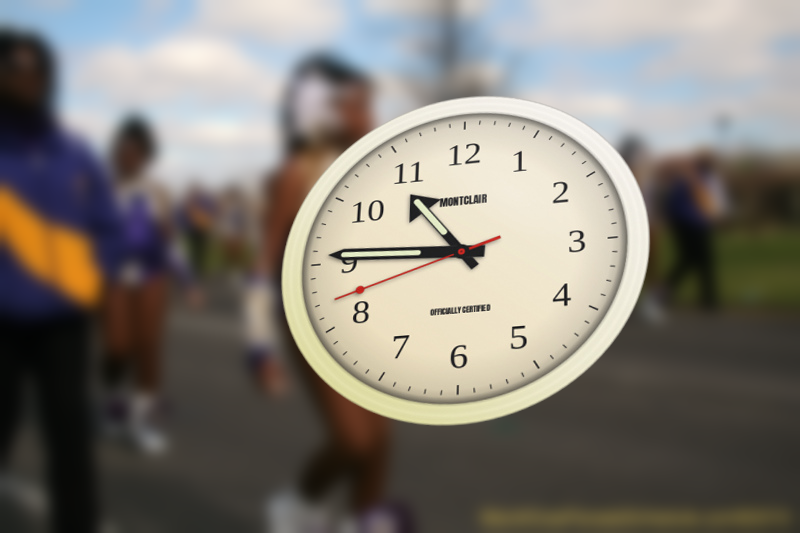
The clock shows 10:45:42
